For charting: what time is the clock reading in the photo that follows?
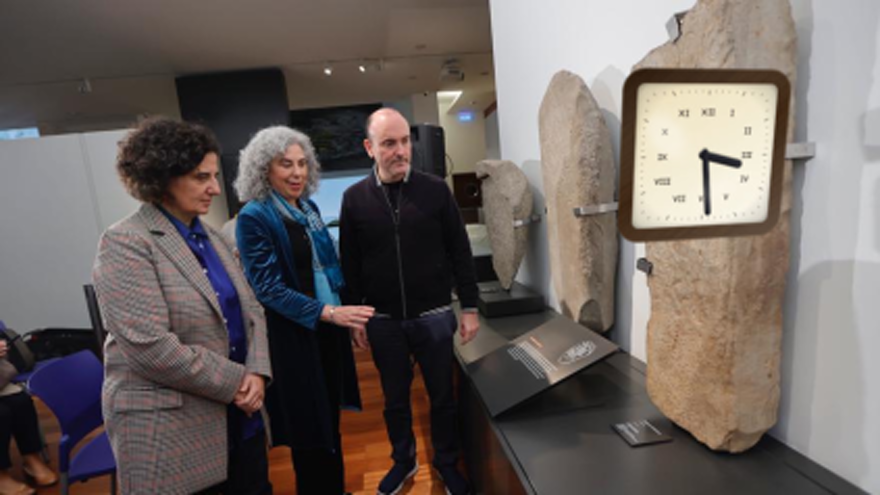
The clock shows 3:29
